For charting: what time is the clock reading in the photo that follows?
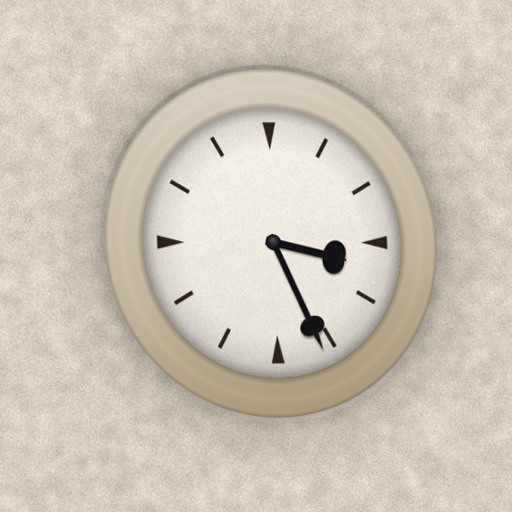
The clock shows 3:26
